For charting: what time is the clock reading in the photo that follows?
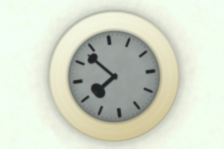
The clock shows 7:53
